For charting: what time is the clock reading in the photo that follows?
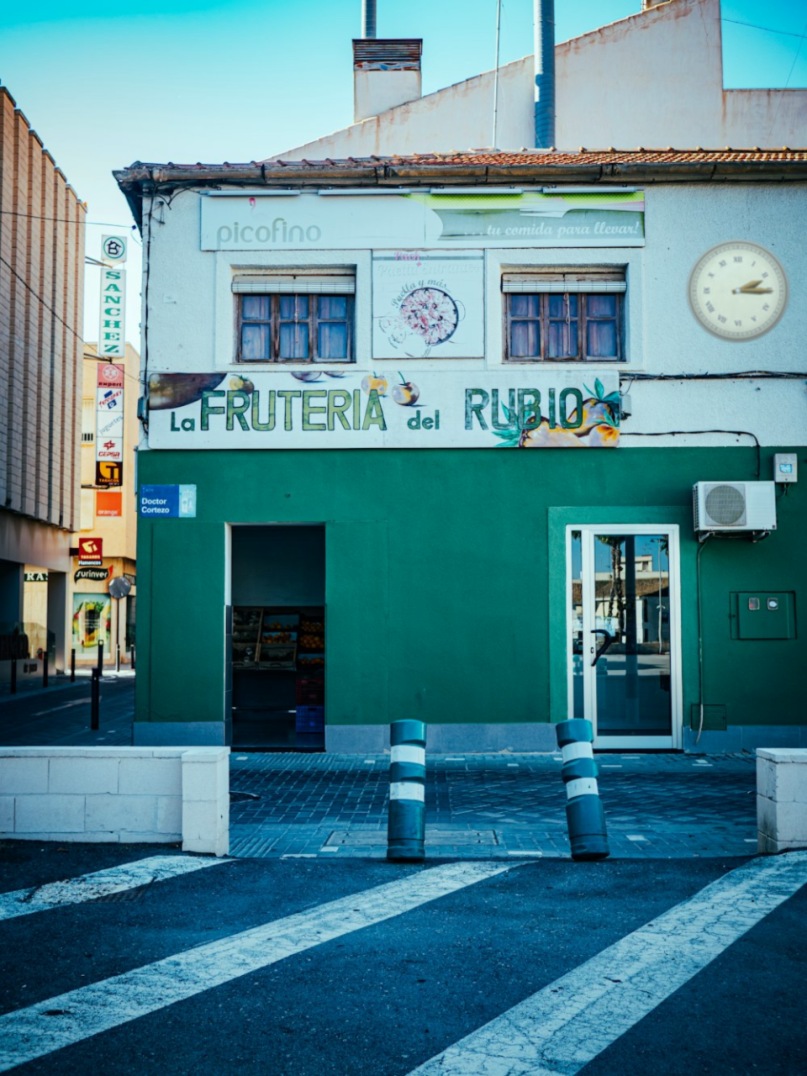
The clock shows 2:15
